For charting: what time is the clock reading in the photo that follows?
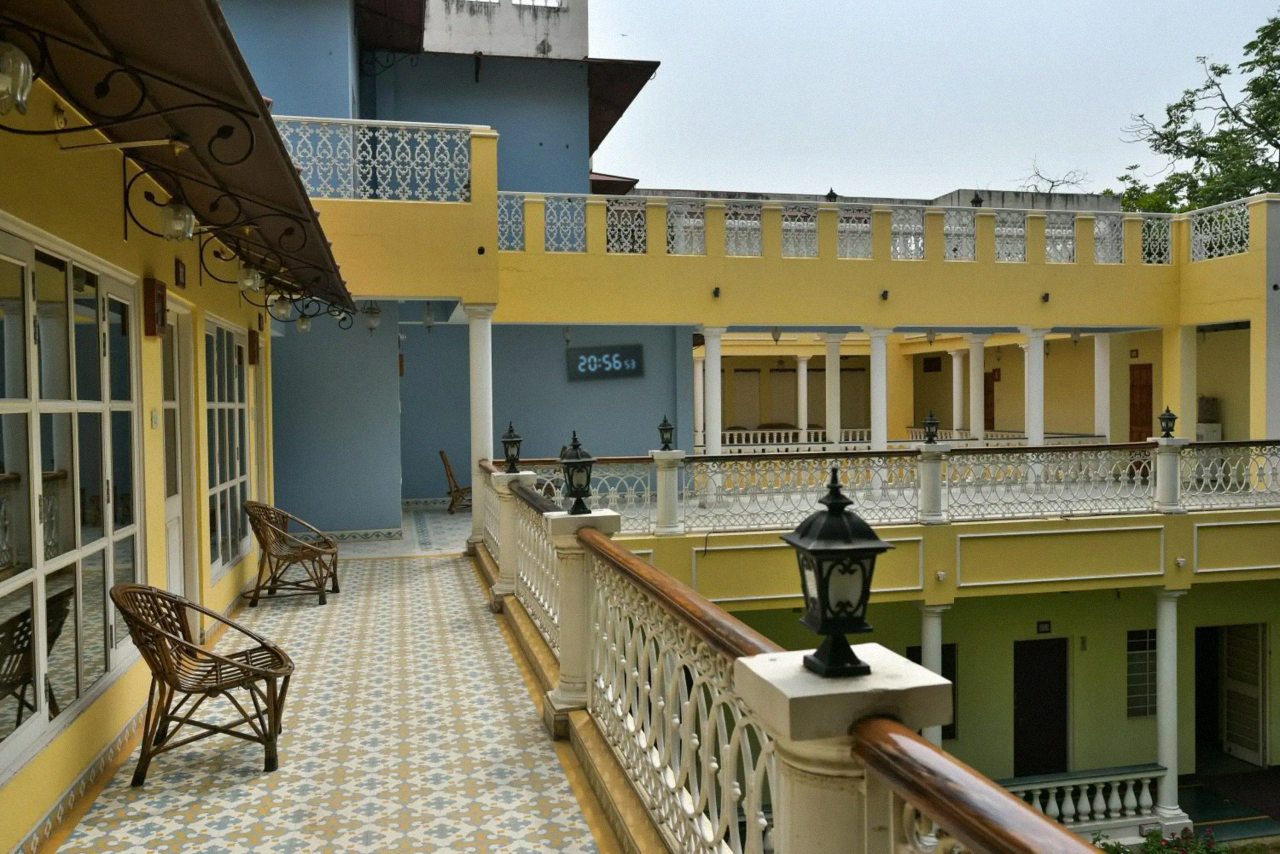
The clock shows 20:56
